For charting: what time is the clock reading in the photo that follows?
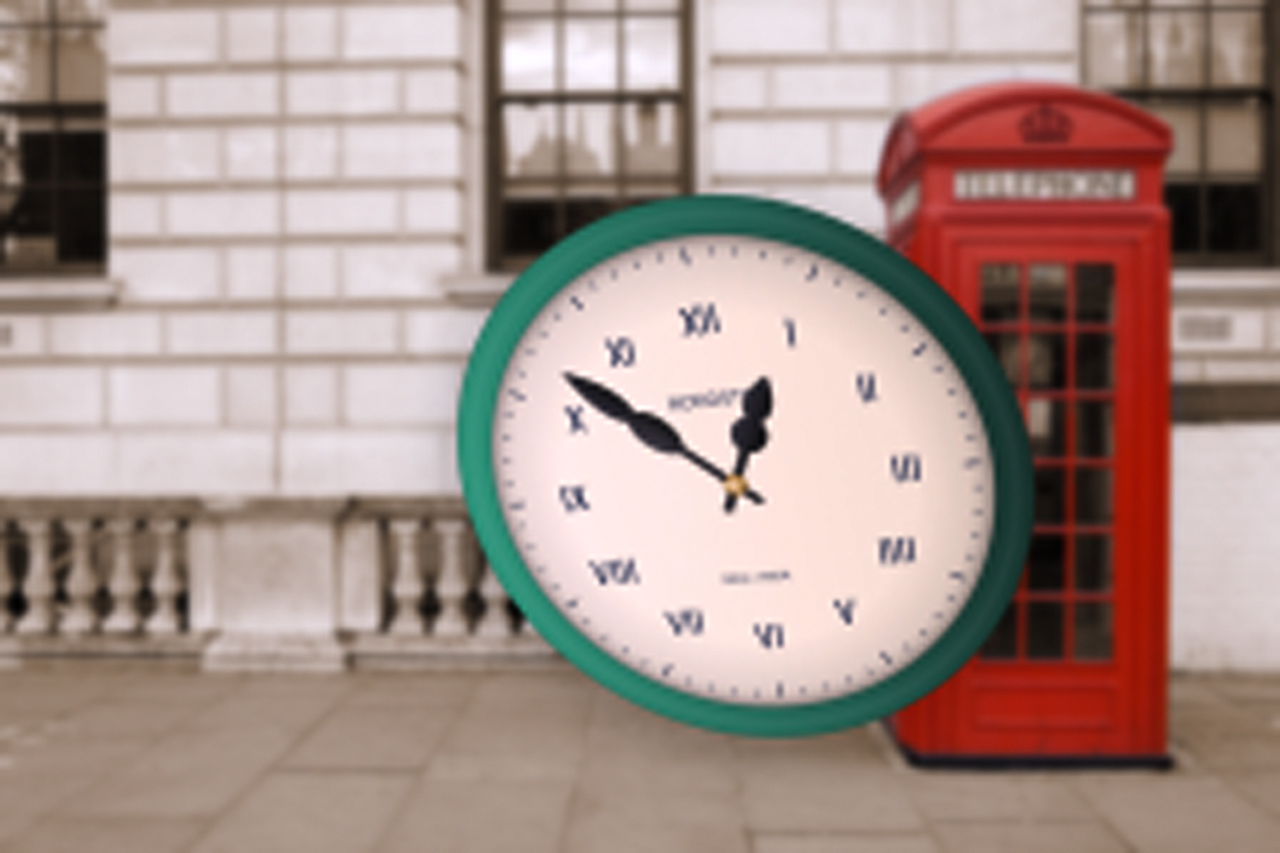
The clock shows 12:52
